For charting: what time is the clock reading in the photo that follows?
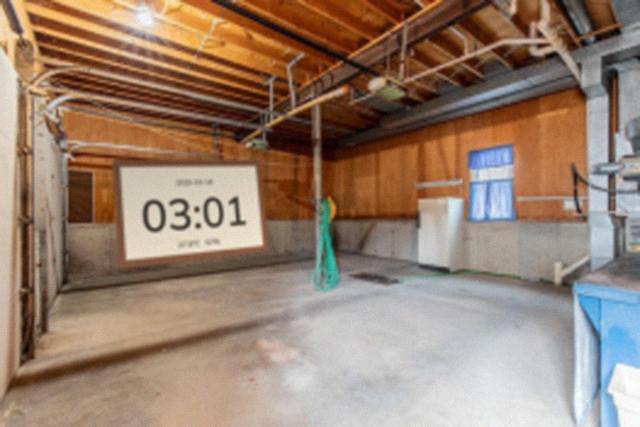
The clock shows 3:01
